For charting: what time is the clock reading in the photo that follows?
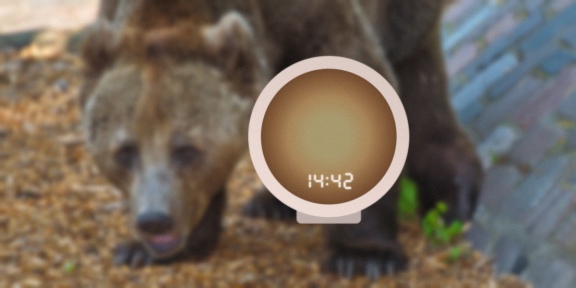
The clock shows 14:42
